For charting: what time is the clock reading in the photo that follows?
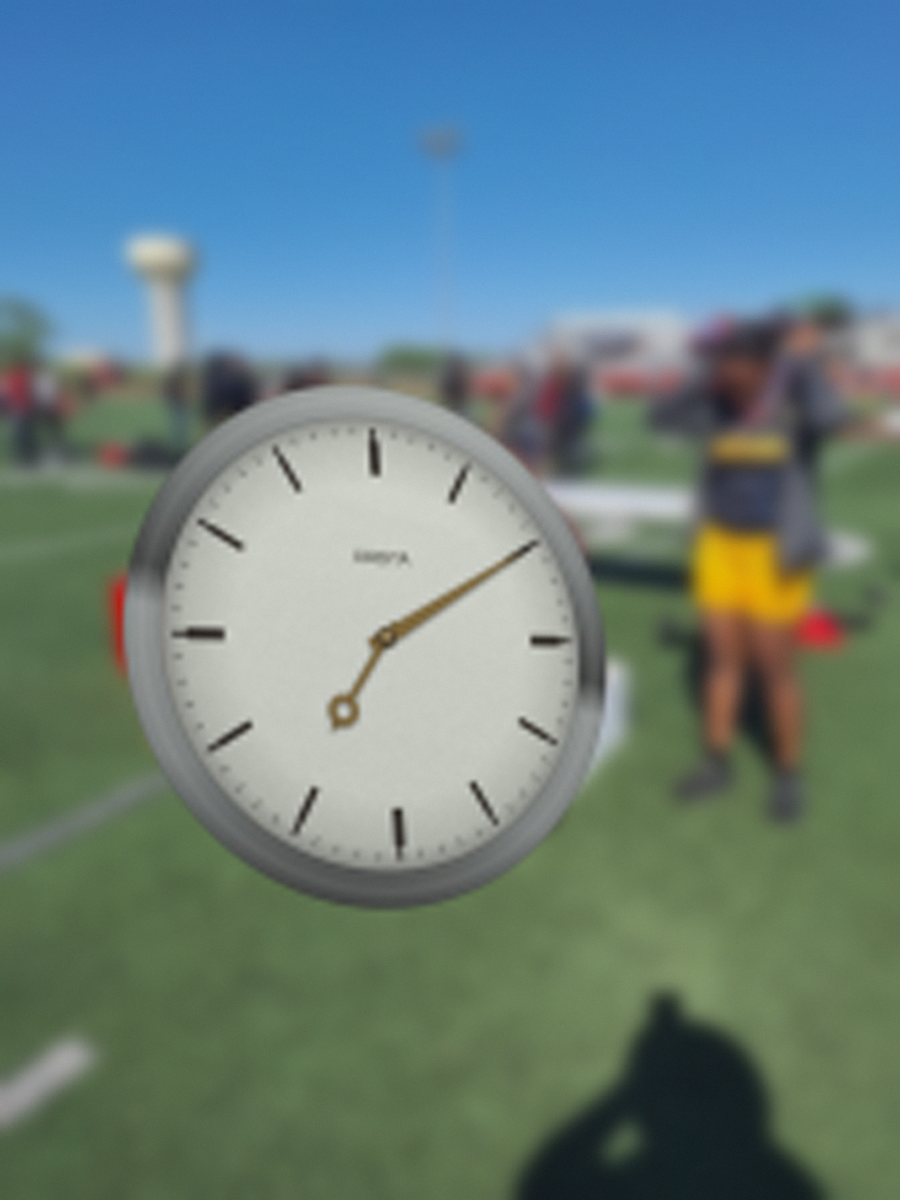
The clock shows 7:10
